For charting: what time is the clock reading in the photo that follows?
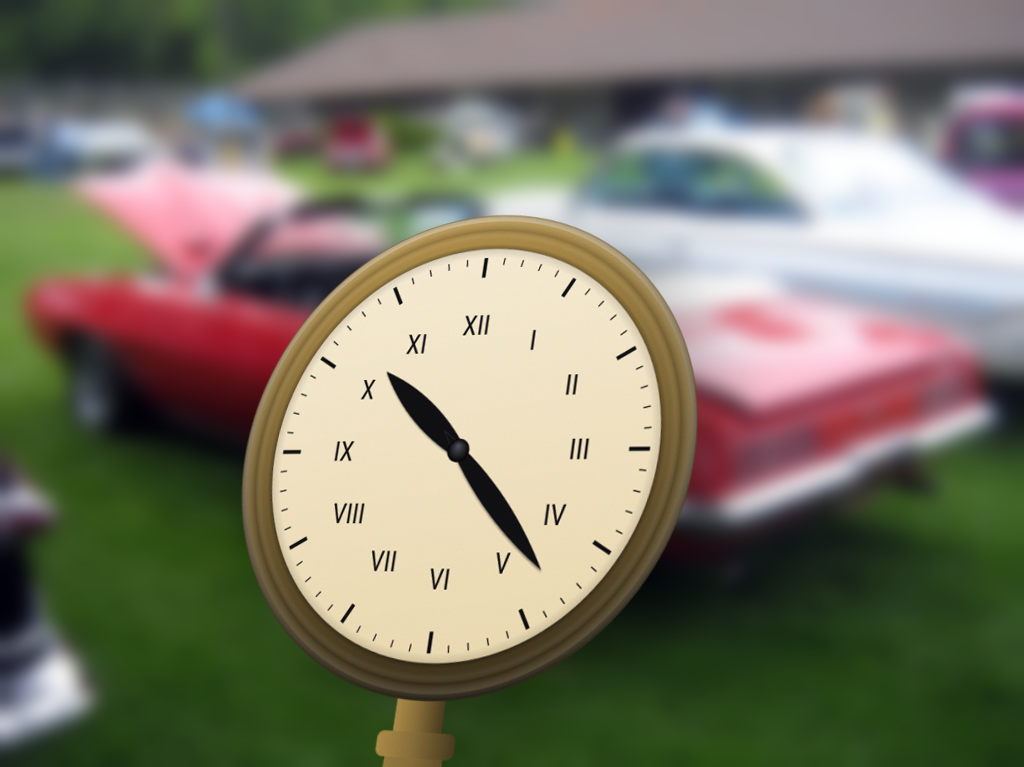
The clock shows 10:23
